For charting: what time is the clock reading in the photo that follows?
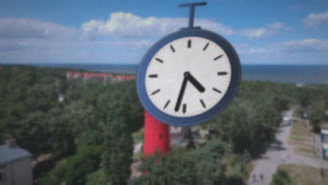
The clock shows 4:32
